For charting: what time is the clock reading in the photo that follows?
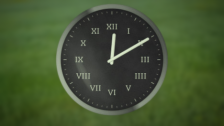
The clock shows 12:10
